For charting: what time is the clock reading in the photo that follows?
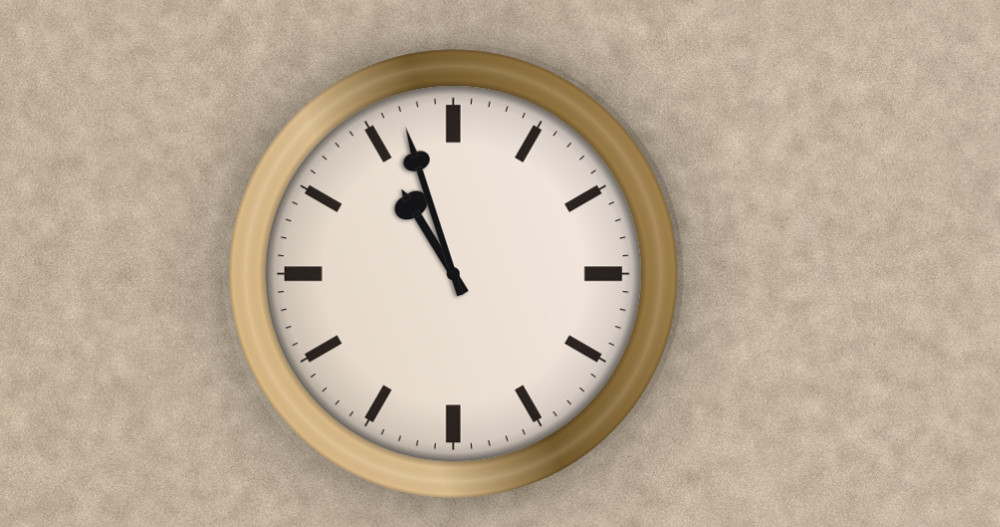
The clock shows 10:57
